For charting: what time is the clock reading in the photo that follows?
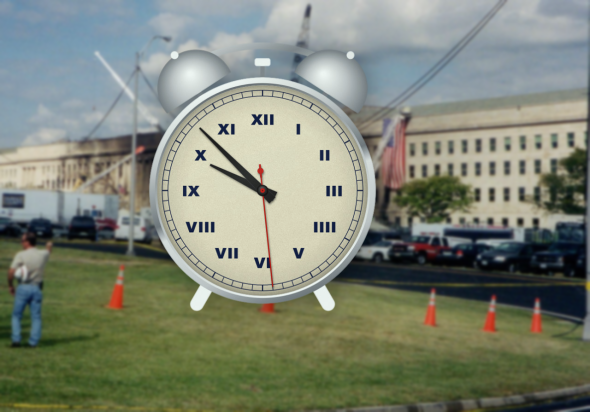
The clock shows 9:52:29
